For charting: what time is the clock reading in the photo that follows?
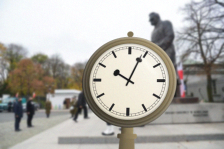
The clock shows 10:04
